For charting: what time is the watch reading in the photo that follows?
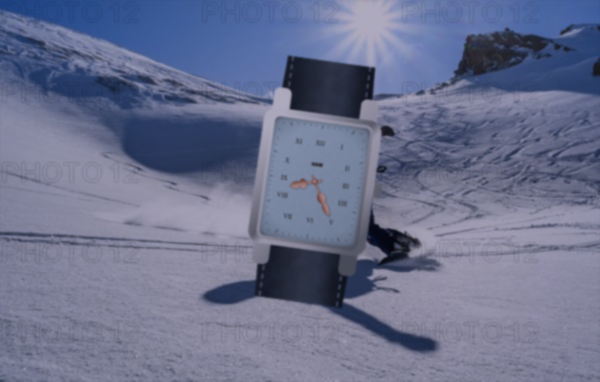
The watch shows 8:25
